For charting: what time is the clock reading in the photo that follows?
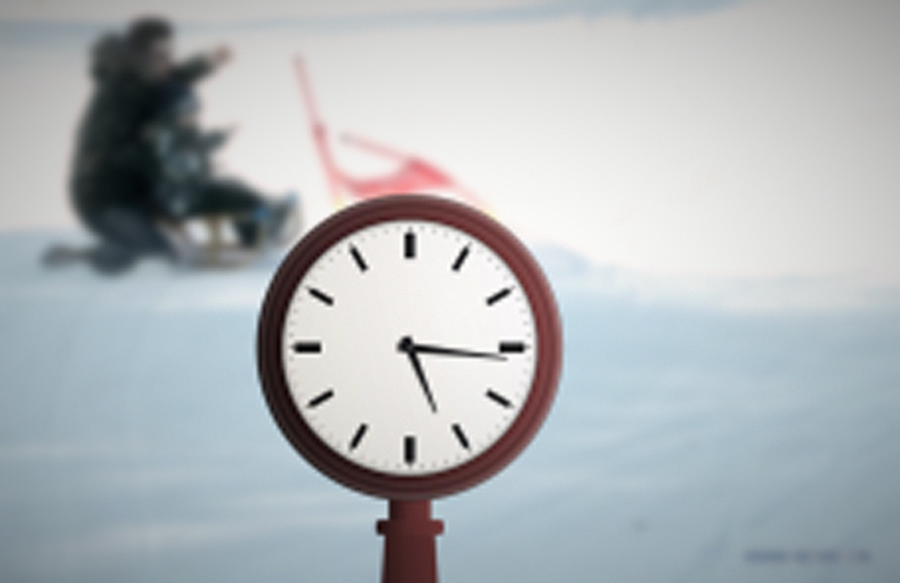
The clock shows 5:16
